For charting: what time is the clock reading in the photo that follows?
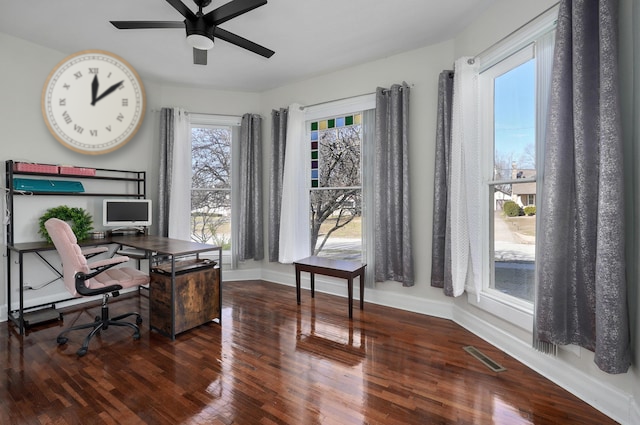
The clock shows 12:09
